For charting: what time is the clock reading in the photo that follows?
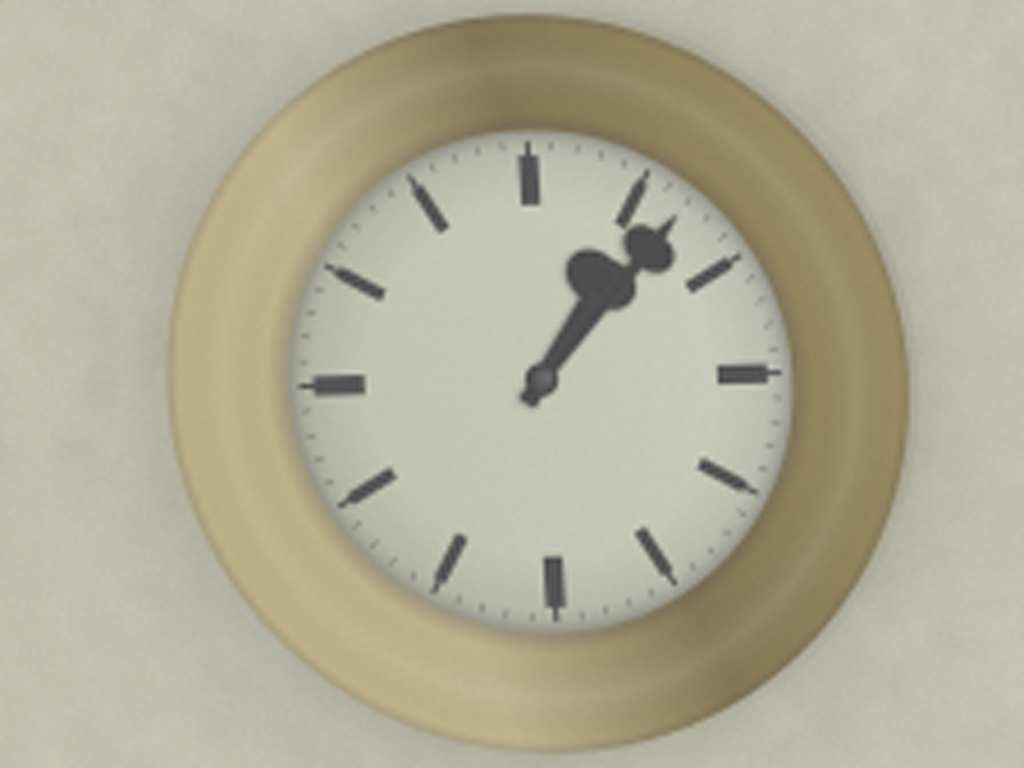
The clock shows 1:07
